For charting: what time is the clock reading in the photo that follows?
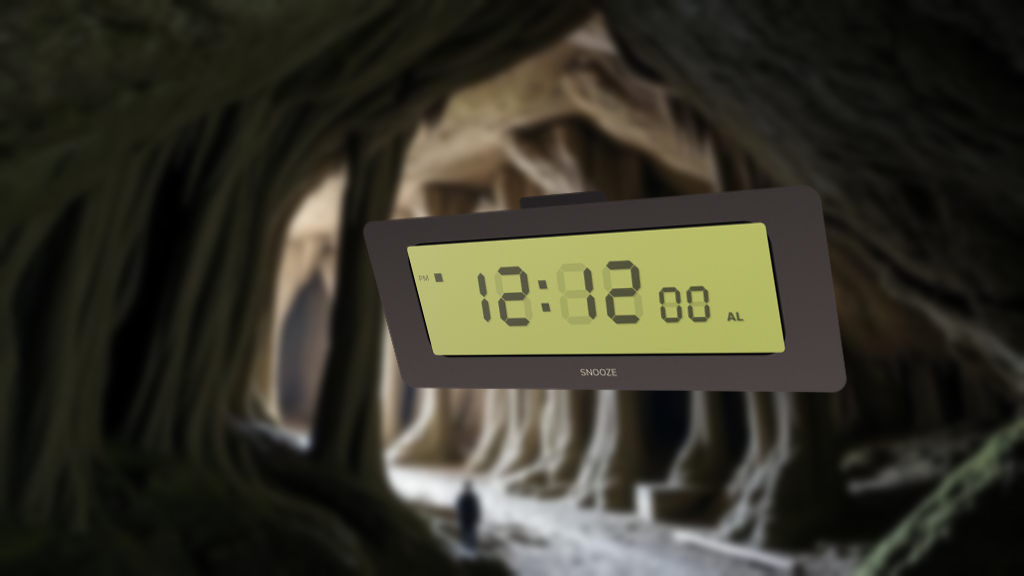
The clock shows 12:12:00
